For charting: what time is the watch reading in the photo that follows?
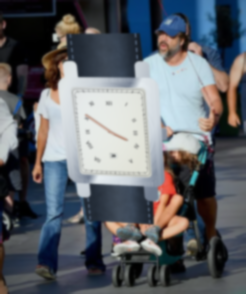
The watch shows 3:51
